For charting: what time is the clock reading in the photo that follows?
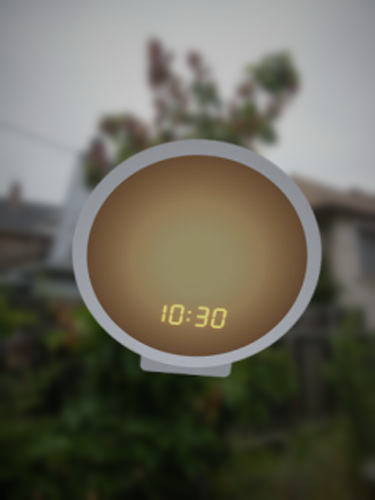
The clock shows 10:30
